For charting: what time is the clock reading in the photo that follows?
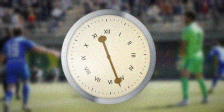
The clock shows 11:27
